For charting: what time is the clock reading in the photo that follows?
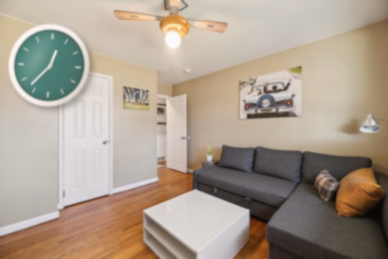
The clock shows 12:37
